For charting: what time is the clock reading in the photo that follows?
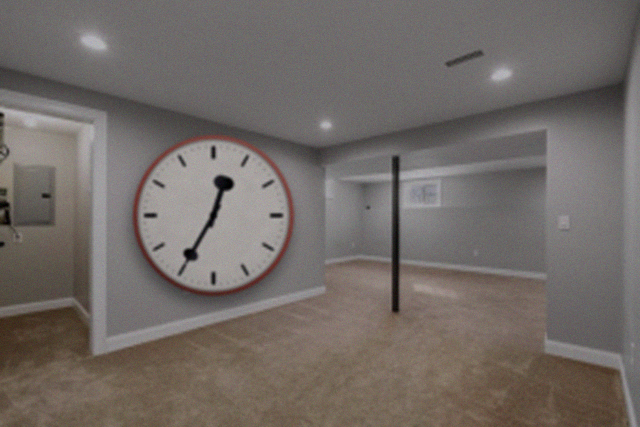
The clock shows 12:35
